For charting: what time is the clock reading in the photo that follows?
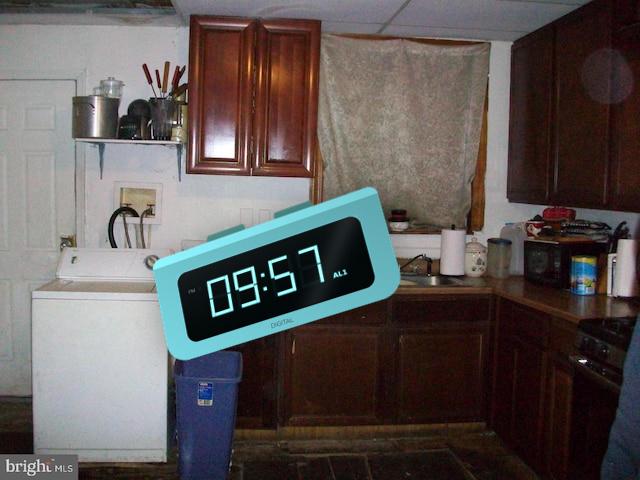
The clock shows 9:57
